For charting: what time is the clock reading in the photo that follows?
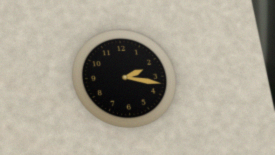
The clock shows 2:17
